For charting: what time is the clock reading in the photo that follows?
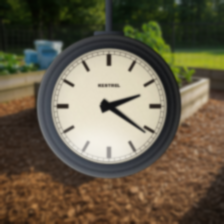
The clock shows 2:21
